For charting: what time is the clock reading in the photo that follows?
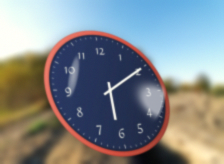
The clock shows 6:10
